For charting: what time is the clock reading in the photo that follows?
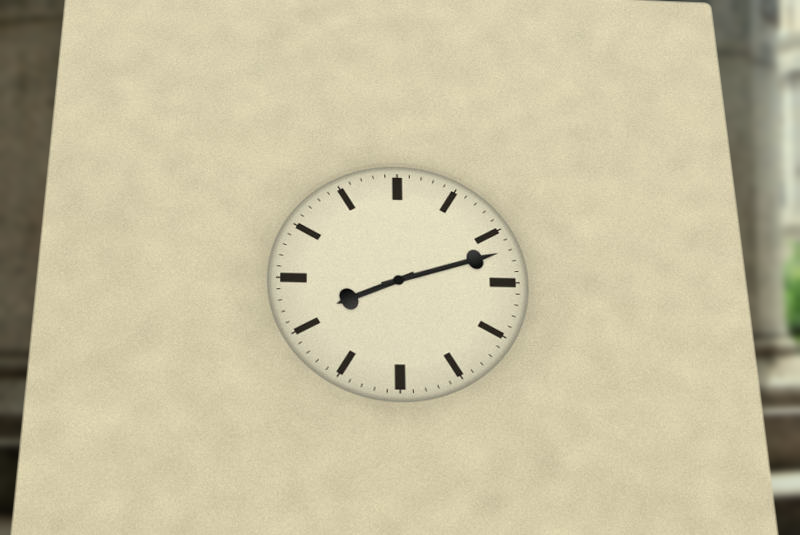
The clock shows 8:12
